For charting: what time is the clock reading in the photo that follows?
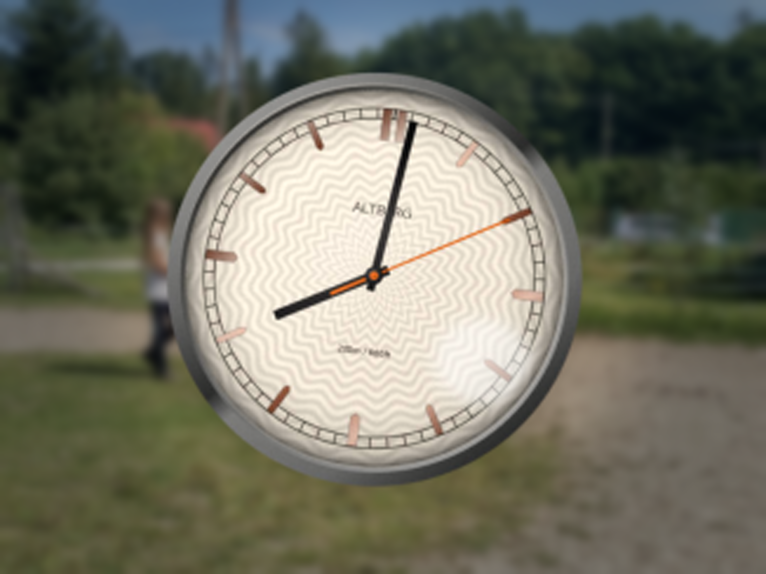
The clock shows 8:01:10
